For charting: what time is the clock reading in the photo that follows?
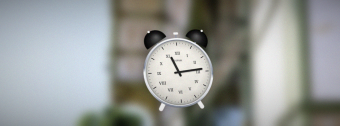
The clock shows 11:14
